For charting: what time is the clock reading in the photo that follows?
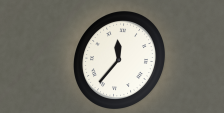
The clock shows 11:36
